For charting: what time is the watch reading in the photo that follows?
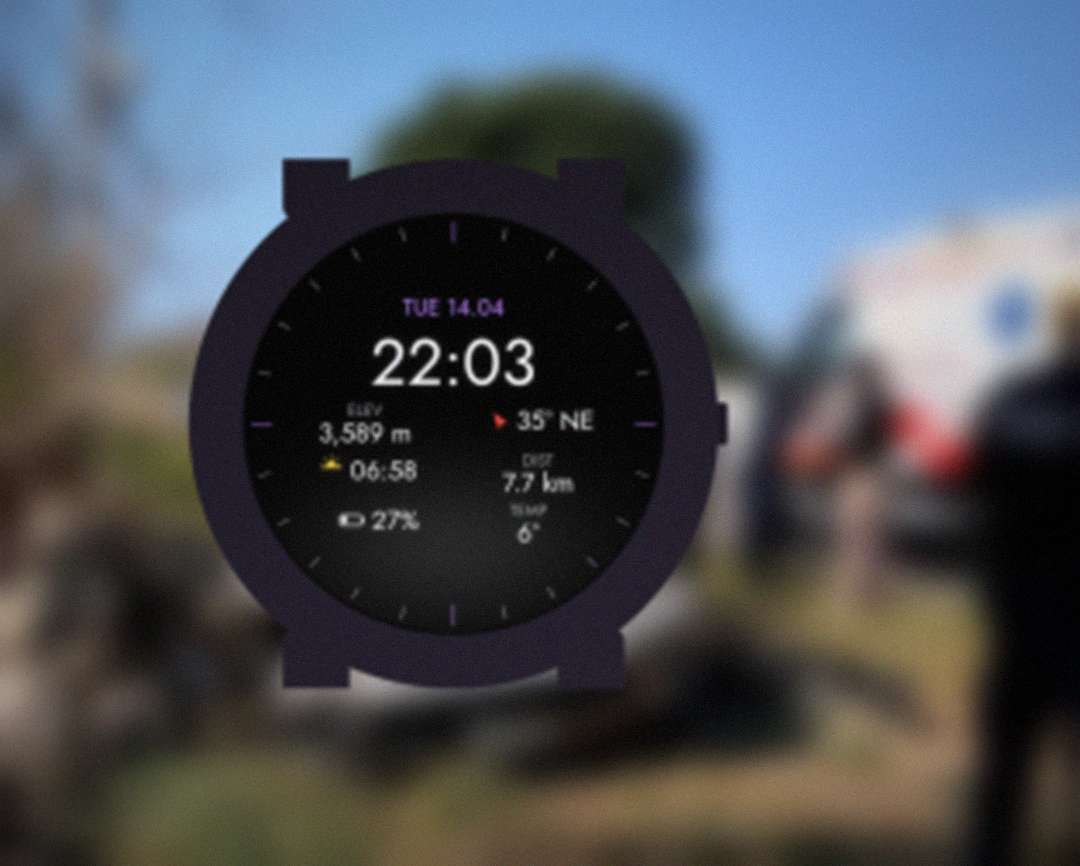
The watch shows 22:03
